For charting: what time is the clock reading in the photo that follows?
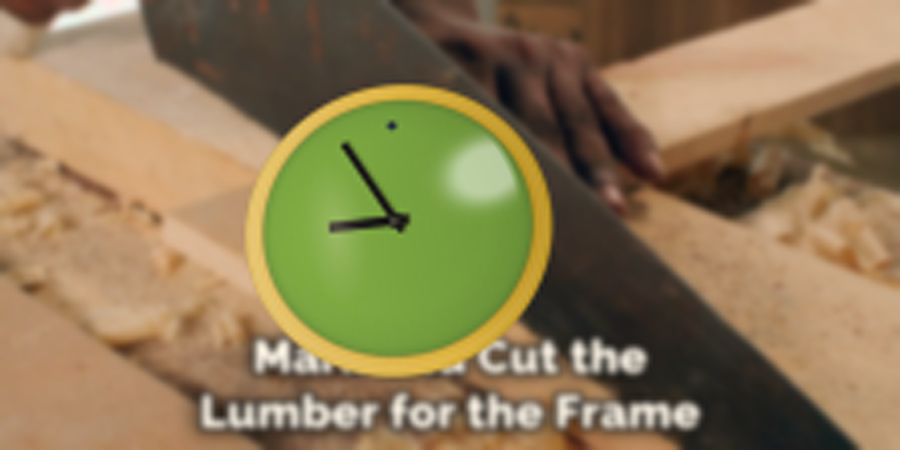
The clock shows 8:55
